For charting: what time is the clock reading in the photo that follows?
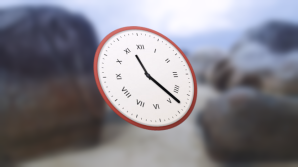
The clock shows 11:23
